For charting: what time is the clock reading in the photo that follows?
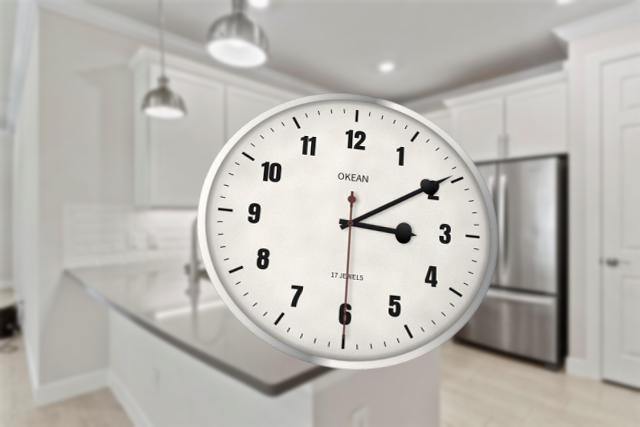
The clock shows 3:09:30
